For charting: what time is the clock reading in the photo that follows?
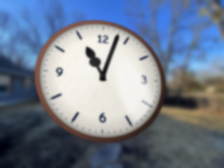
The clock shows 11:03
